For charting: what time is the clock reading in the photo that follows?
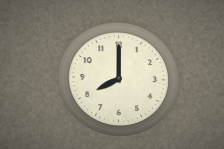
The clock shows 8:00
